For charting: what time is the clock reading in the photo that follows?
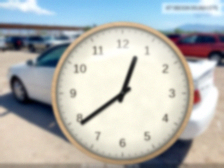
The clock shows 12:39
